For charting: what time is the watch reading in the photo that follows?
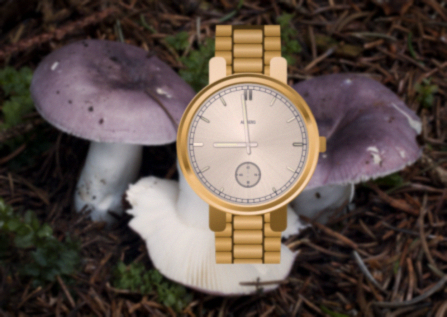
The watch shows 8:59
